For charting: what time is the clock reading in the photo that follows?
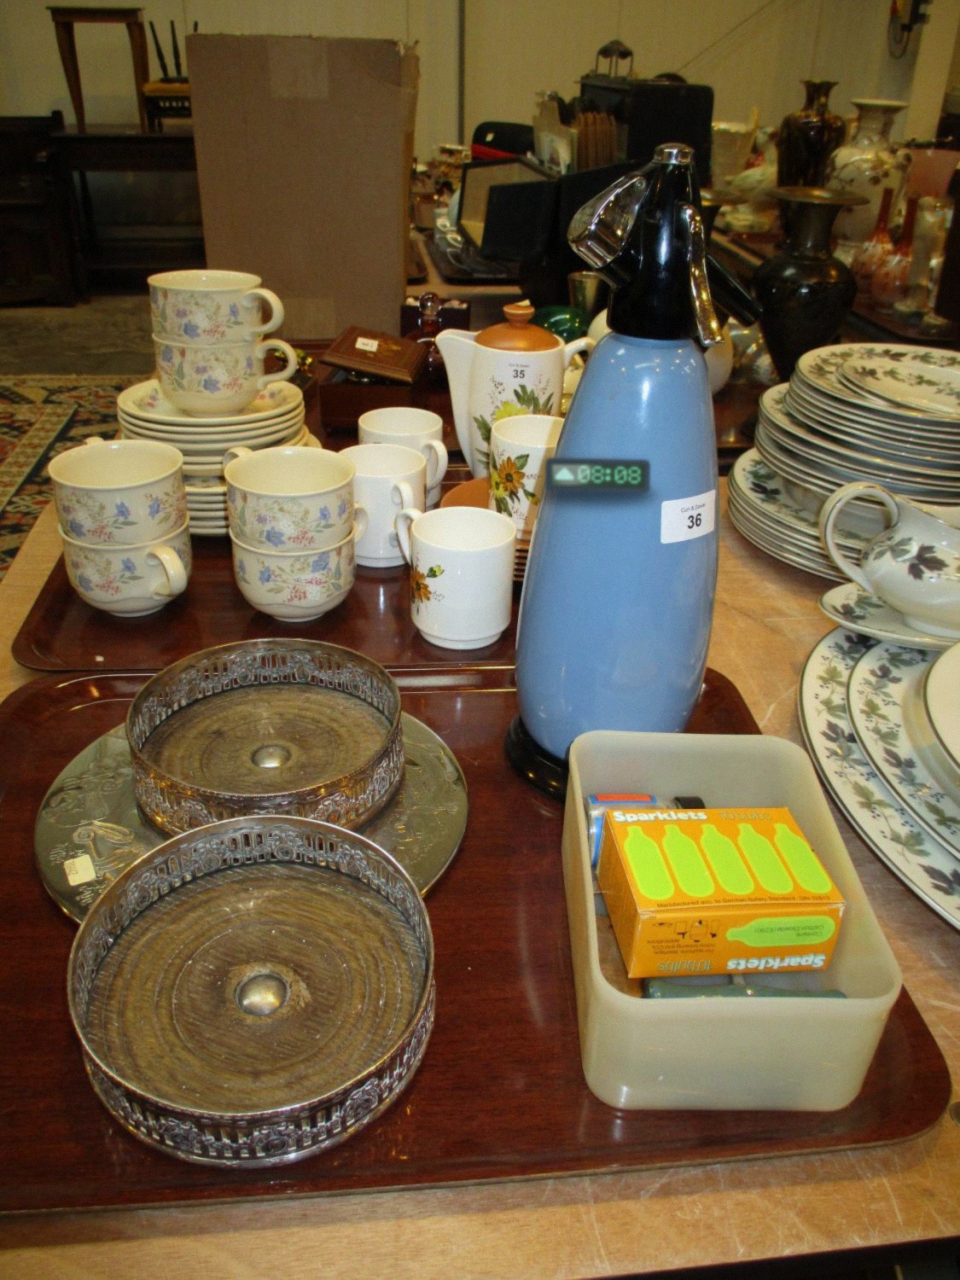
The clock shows 8:08
